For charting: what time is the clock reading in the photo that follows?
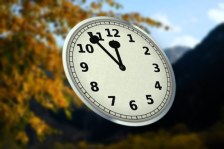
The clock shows 11:54
